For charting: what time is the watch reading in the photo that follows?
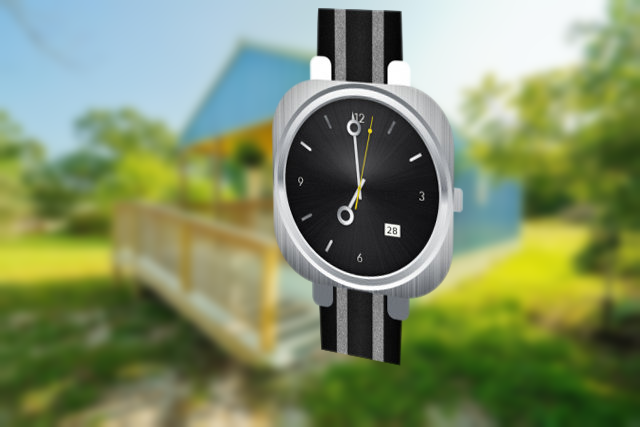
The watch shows 6:59:02
